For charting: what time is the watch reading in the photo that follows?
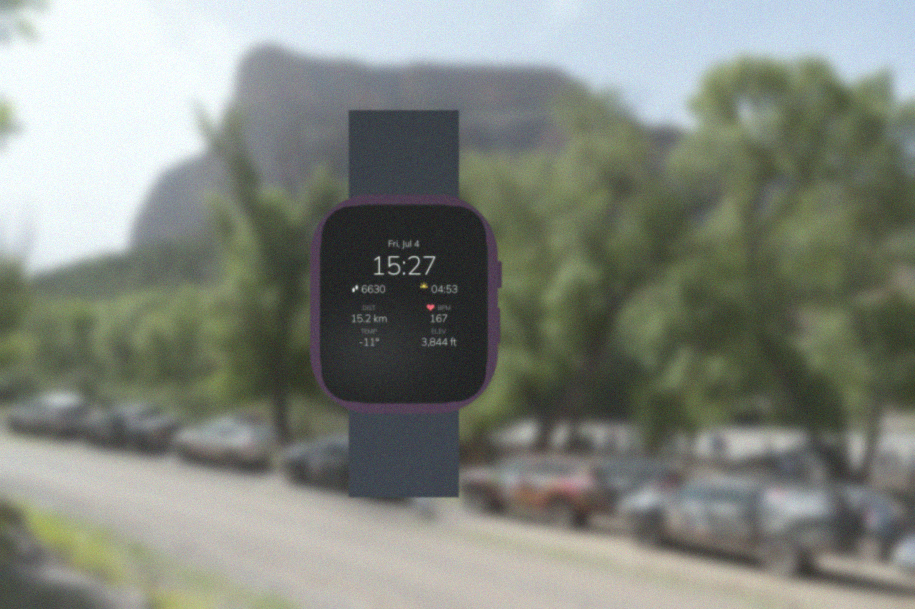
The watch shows 15:27
